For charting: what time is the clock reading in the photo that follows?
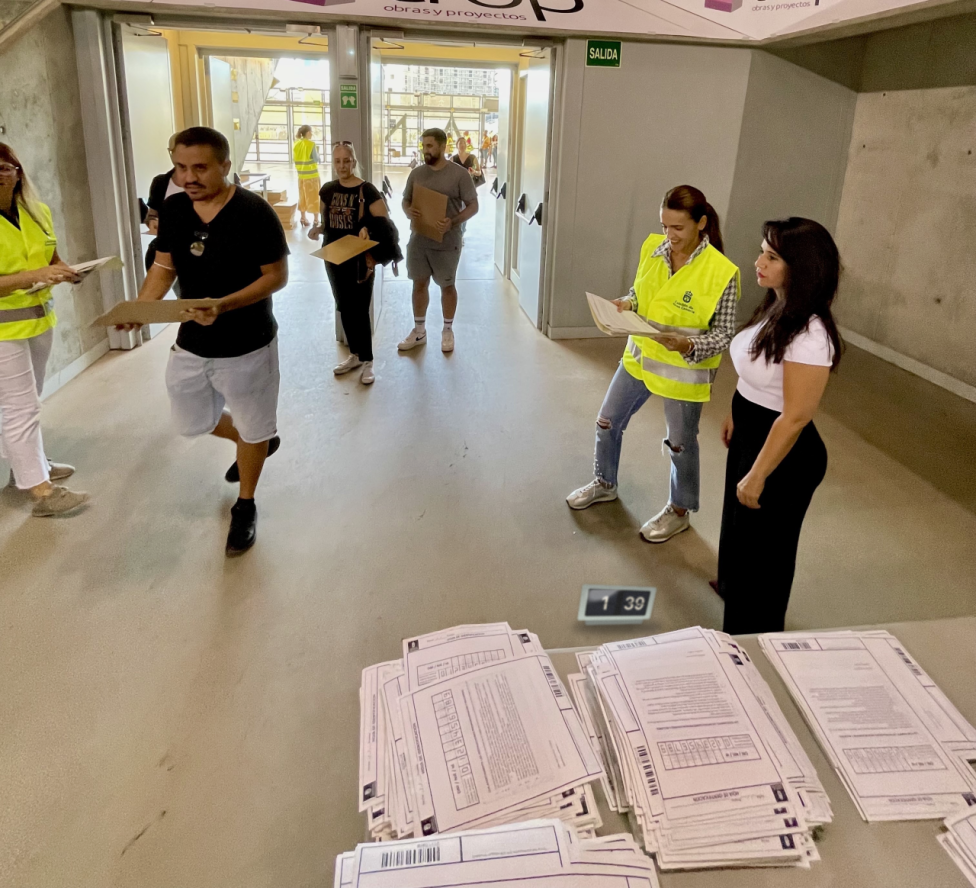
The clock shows 1:39
